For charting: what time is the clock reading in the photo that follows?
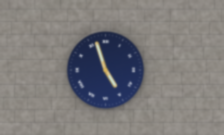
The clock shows 4:57
